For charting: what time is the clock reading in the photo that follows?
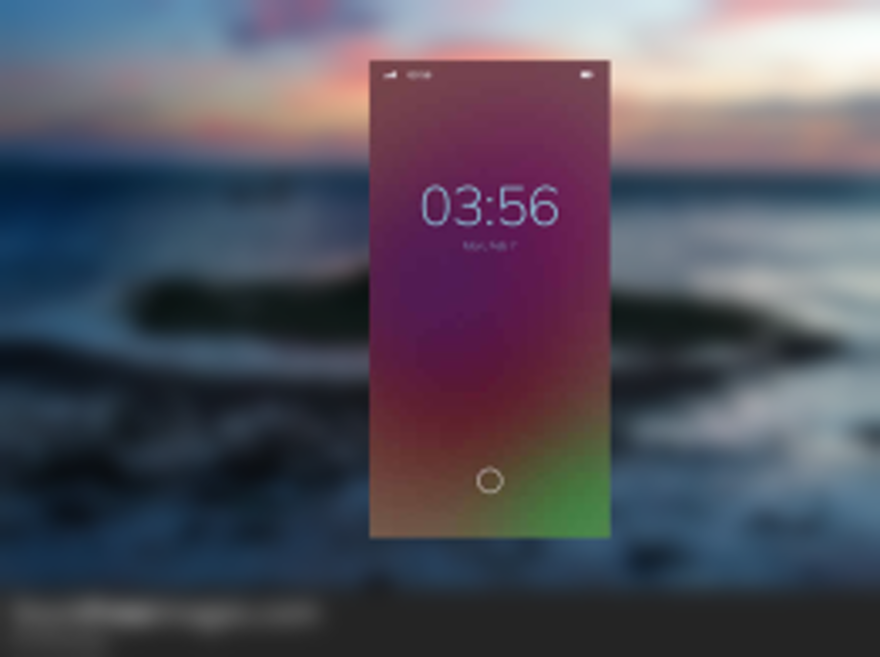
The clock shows 3:56
